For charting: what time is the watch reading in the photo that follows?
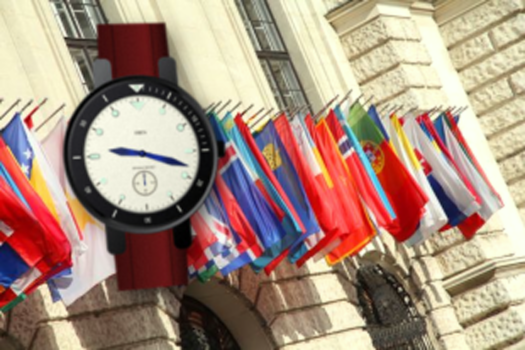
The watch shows 9:18
